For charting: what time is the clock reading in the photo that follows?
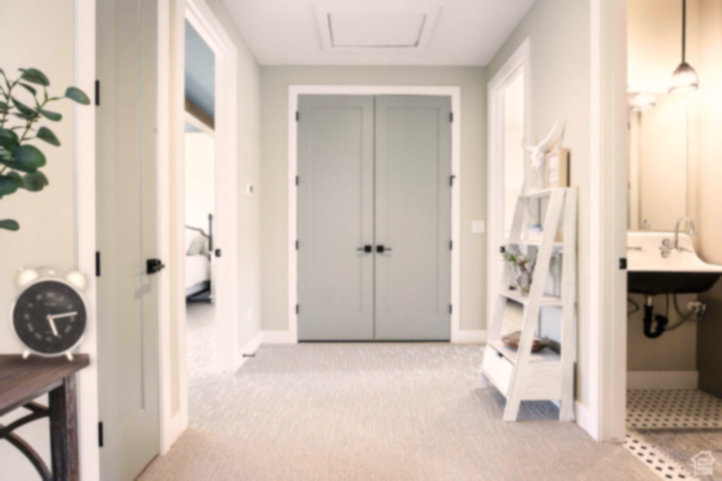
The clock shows 5:13
